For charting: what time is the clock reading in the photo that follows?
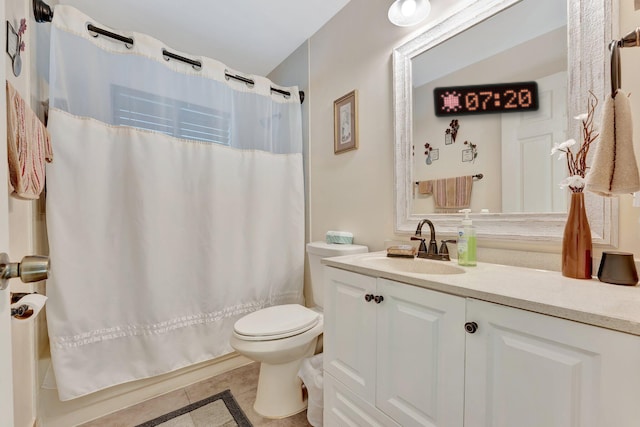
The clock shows 7:20
